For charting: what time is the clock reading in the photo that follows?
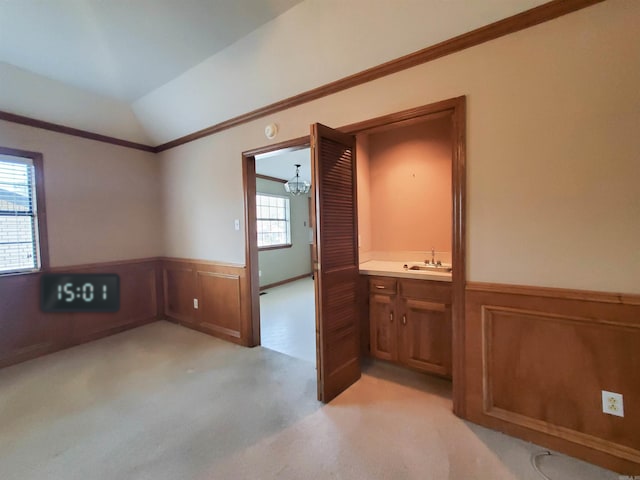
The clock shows 15:01
